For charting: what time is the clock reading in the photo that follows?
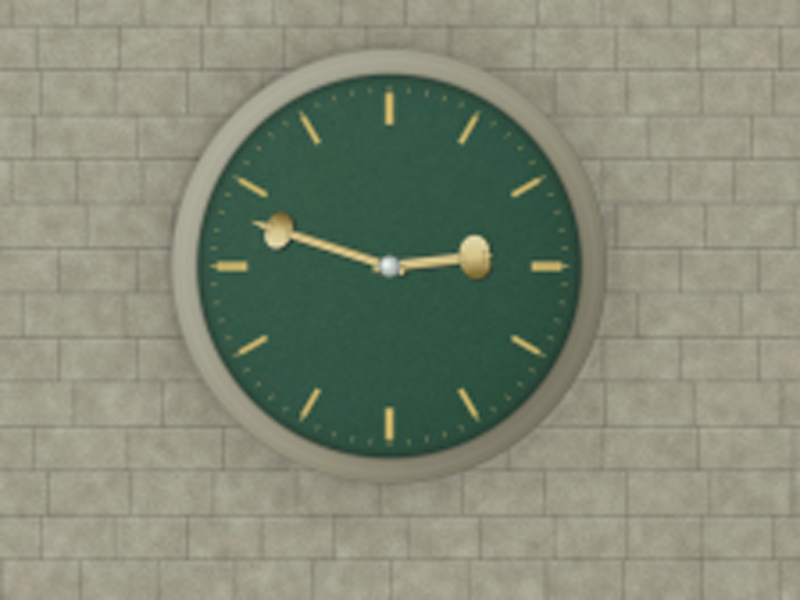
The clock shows 2:48
